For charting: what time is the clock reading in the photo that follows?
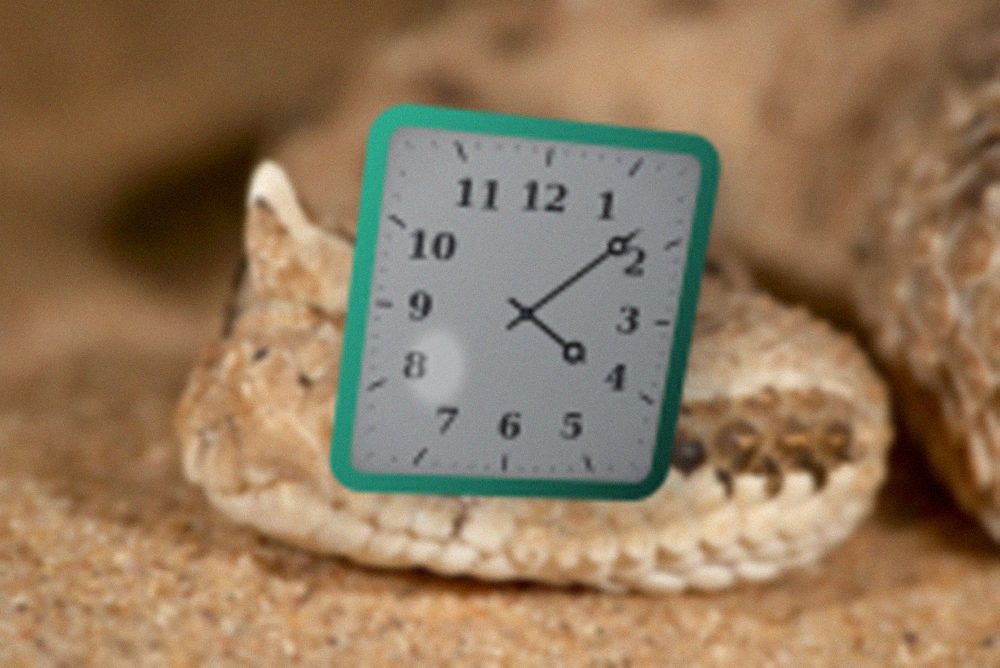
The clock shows 4:08
